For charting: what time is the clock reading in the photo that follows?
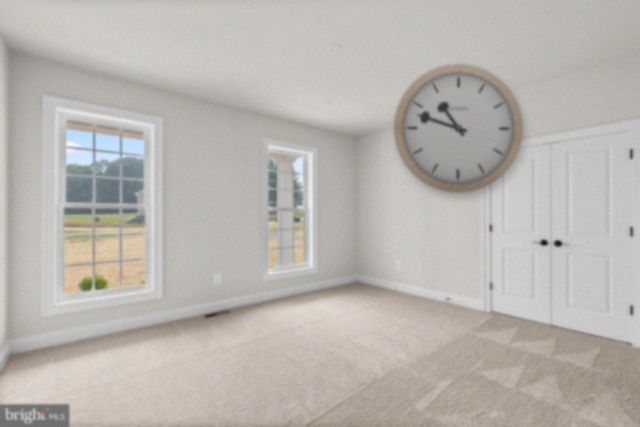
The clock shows 10:48
